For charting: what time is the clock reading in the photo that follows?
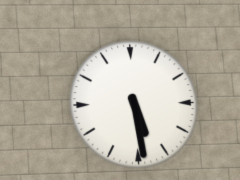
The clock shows 5:29
